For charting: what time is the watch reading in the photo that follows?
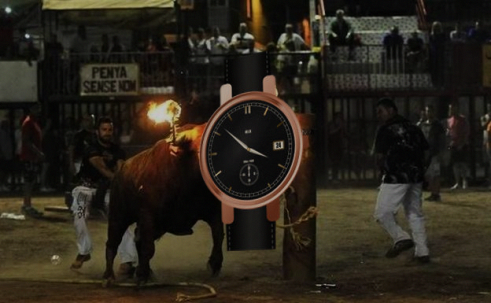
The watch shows 3:52
